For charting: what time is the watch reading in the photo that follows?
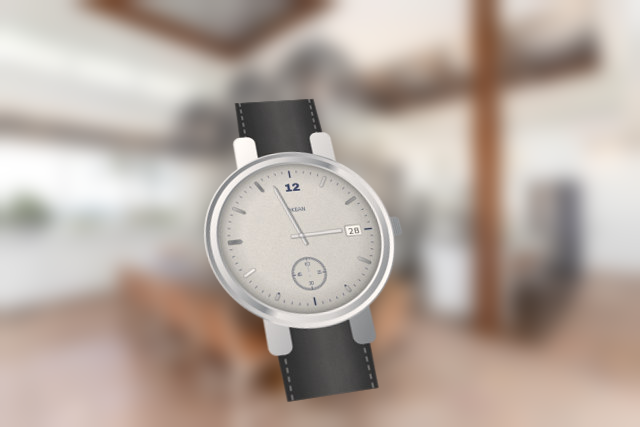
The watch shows 2:57
